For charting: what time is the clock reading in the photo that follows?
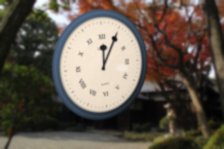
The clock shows 12:05
